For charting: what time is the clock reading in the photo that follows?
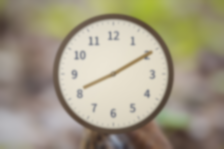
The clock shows 8:10
